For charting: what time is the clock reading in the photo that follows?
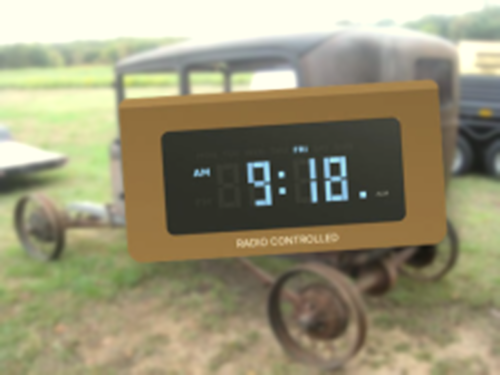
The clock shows 9:18
